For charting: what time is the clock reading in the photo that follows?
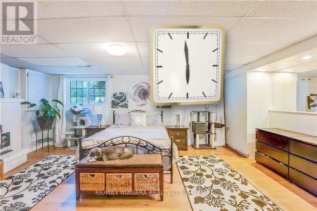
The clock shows 5:59
